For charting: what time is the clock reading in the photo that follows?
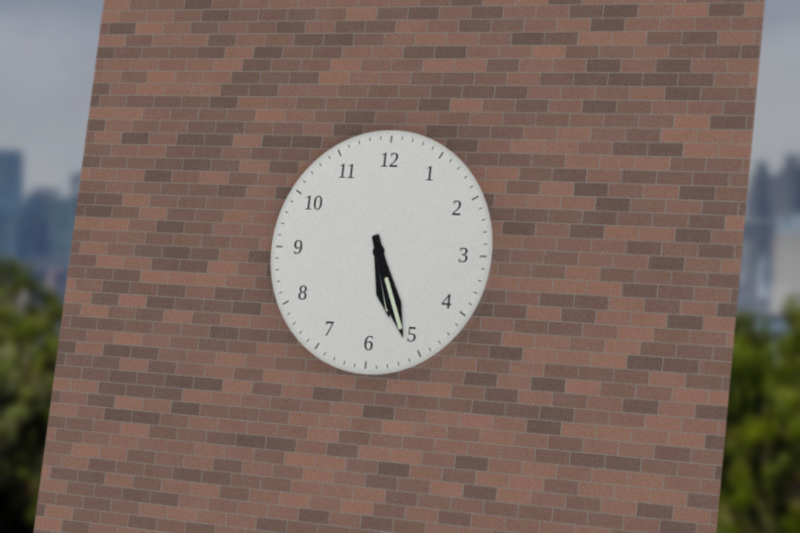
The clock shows 5:26
